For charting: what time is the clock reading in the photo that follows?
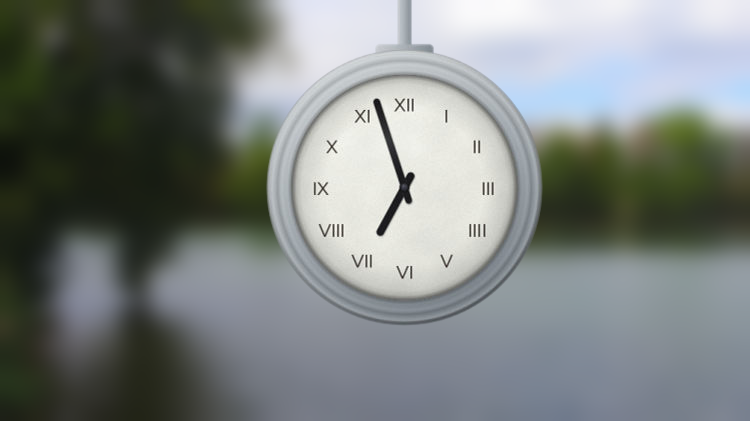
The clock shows 6:57
